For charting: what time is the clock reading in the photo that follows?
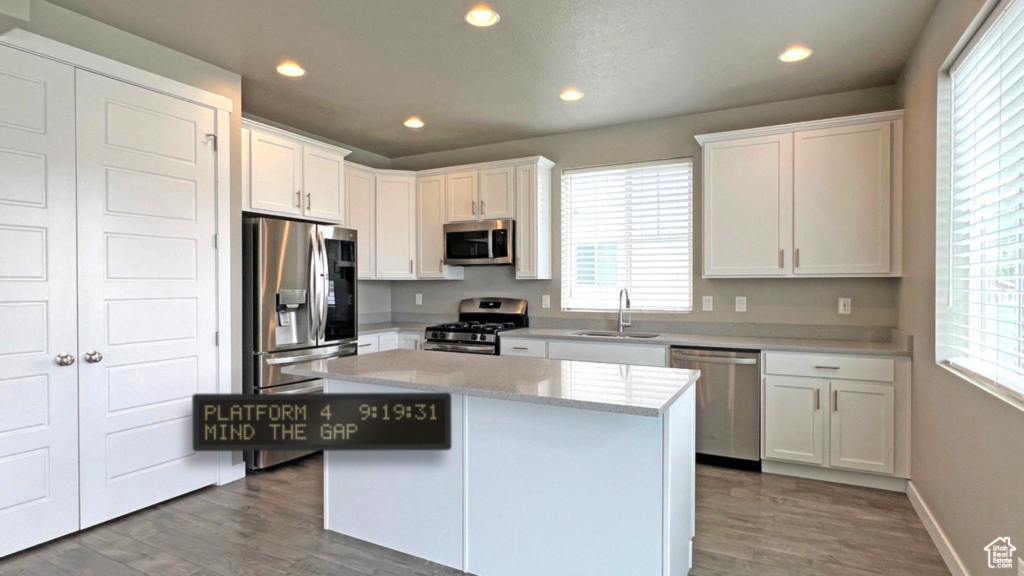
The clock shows 9:19:31
